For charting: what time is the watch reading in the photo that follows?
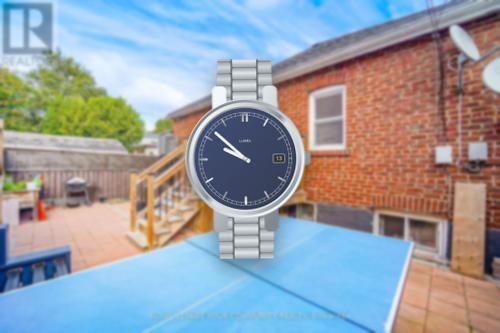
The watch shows 9:52
